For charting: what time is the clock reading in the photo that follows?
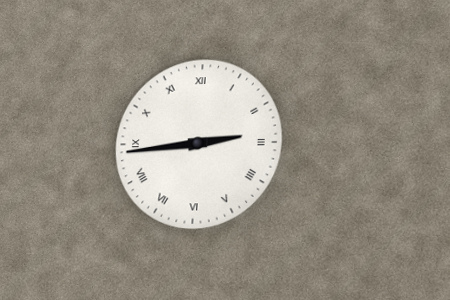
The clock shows 2:44
